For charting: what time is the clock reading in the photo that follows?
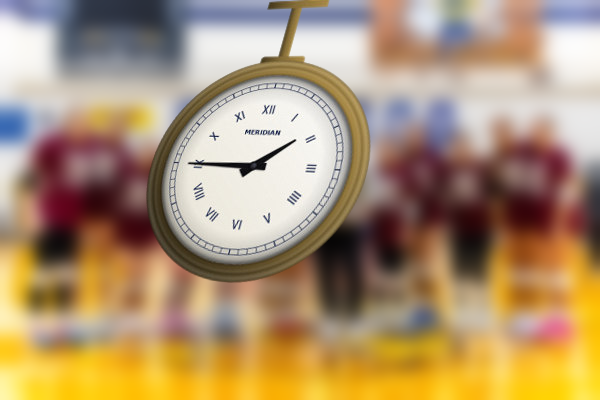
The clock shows 1:45
